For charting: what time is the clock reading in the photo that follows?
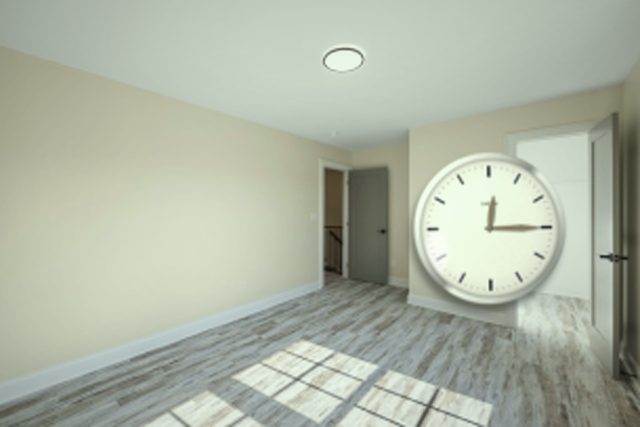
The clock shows 12:15
